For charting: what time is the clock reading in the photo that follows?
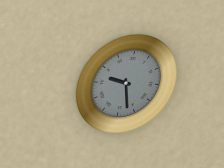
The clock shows 9:27
